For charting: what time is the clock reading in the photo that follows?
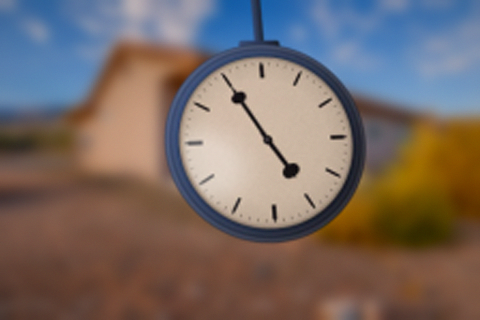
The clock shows 4:55
